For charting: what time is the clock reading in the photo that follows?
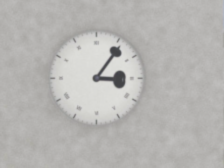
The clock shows 3:06
